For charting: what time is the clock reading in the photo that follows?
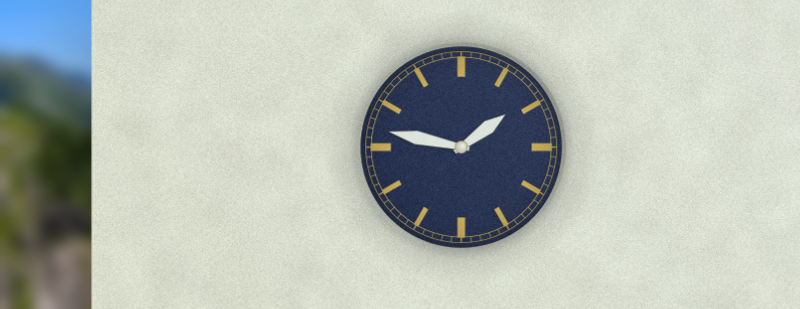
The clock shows 1:47
